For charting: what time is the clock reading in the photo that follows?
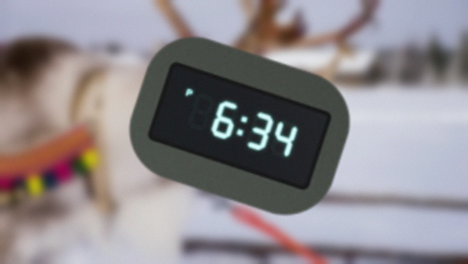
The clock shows 6:34
